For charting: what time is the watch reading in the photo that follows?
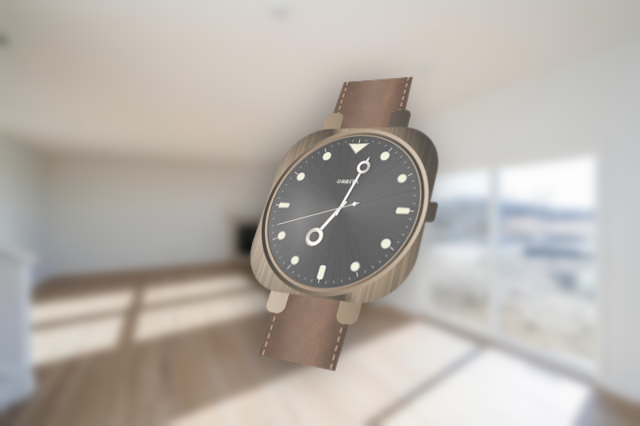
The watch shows 7:02:42
